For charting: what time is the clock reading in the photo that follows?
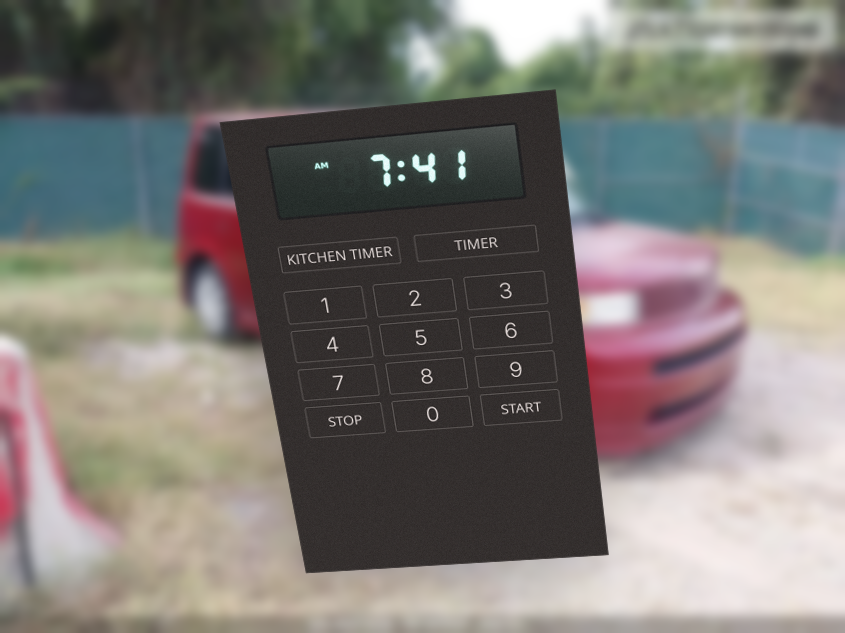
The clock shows 7:41
